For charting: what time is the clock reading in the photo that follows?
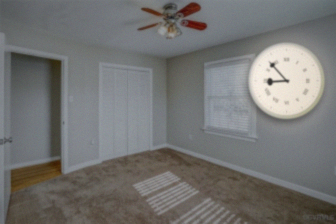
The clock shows 8:53
